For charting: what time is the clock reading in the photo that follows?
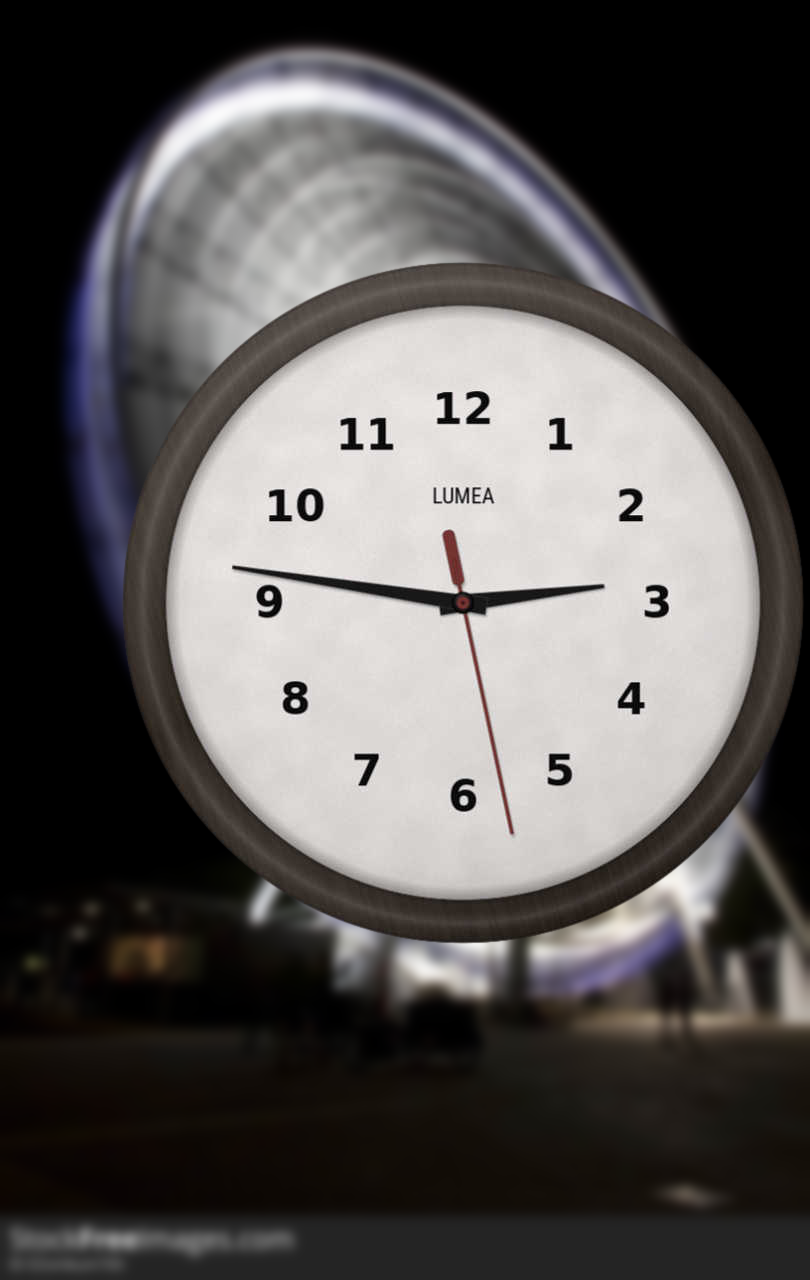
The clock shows 2:46:28
